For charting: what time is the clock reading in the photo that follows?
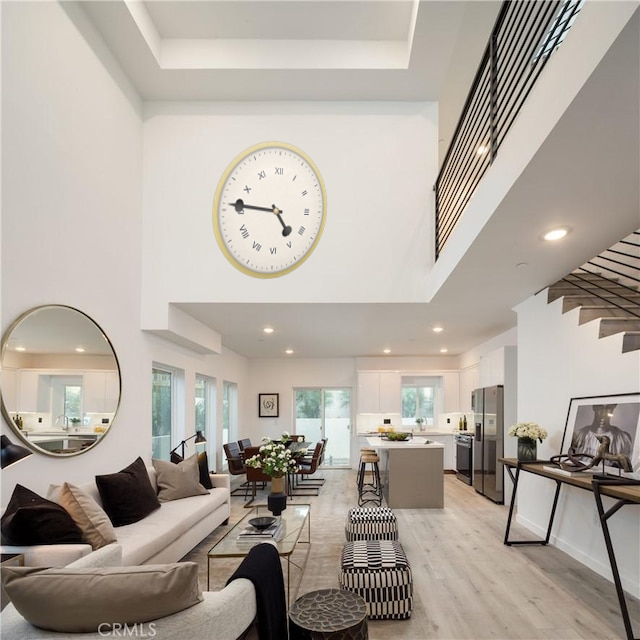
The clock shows 4:46
